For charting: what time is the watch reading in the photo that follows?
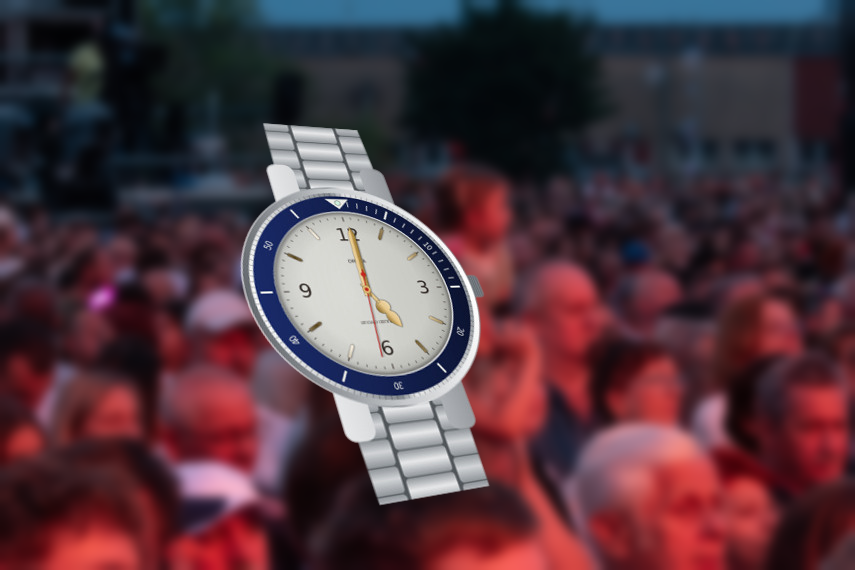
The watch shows 5:00:31
